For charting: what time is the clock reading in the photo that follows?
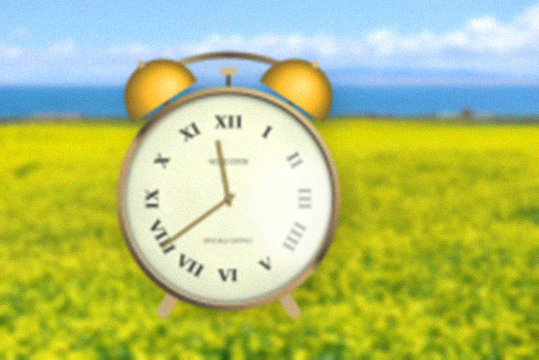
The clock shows 11:39
